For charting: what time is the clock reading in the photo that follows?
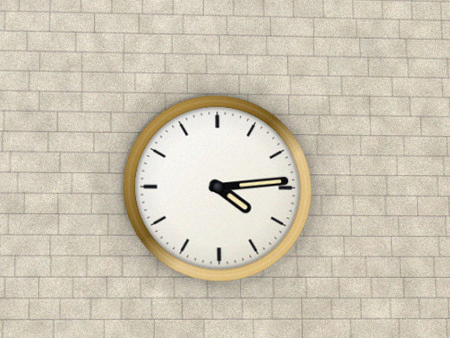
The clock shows 4:14
